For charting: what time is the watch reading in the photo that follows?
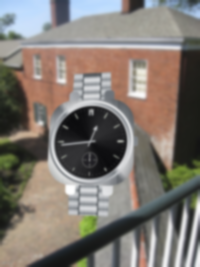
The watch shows 12:44
